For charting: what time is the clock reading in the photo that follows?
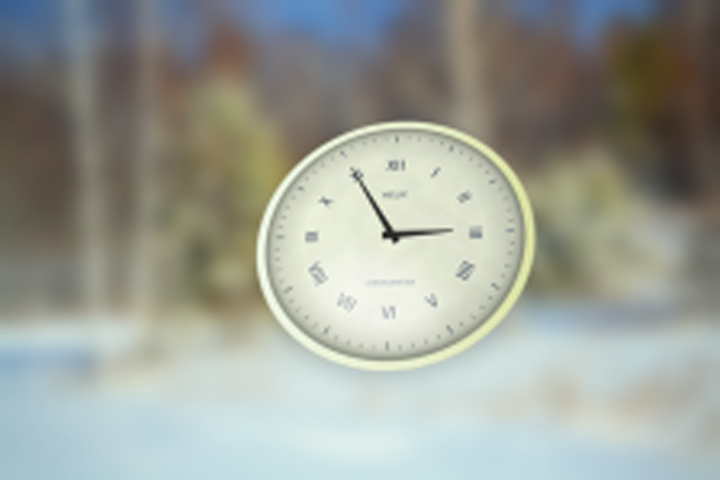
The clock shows 2:55
